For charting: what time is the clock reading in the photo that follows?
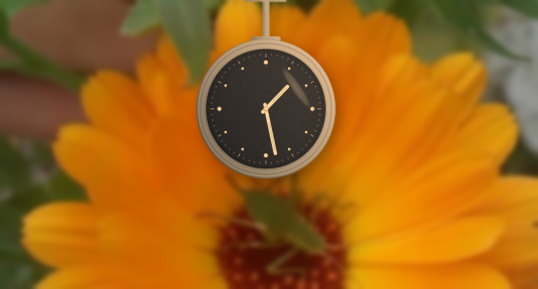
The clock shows 1:28
